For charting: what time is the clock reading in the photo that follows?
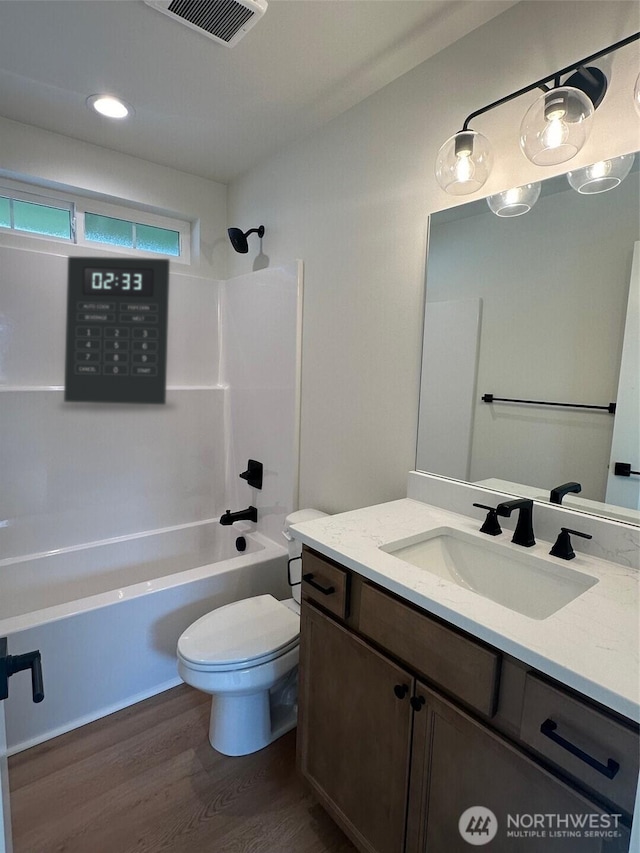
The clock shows 2:33
